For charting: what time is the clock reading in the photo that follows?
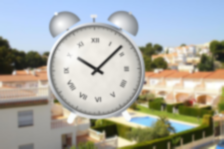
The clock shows 10:08
